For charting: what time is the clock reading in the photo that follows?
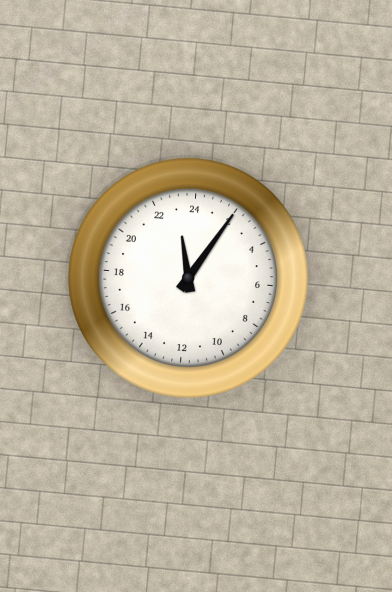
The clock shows 23:05
